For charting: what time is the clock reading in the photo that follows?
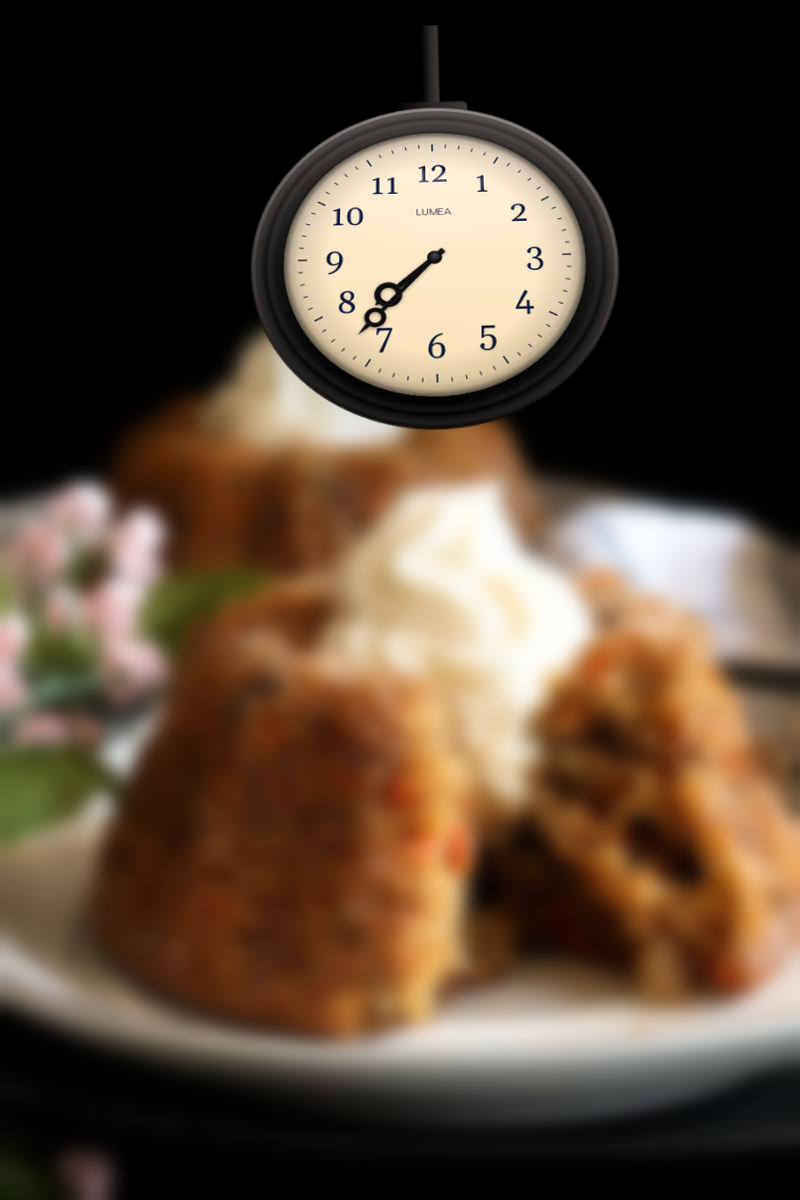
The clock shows 7:37
